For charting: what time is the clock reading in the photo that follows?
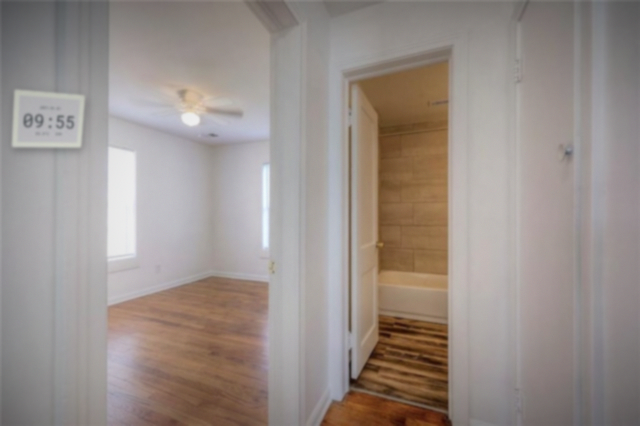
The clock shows 9:55
